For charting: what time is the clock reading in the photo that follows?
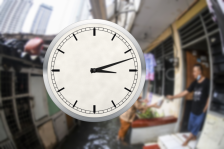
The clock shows 3:12
